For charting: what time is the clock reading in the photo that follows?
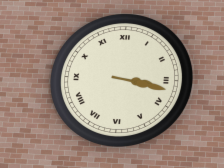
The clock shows 3:17
